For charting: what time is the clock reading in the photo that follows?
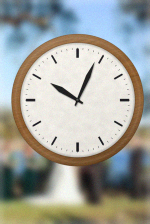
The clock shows 10:04
